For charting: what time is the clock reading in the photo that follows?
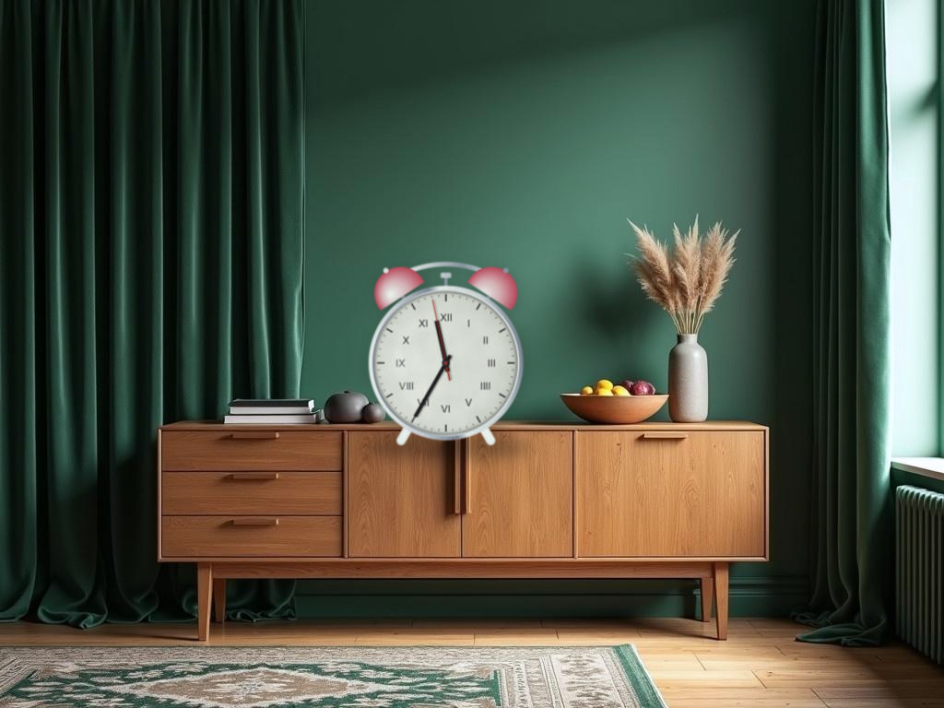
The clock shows 11:34:58
